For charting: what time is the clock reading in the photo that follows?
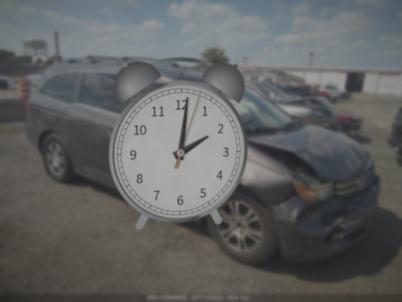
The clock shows 2:01:03
